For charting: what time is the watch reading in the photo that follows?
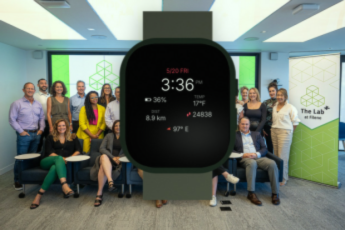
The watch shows 3:36
